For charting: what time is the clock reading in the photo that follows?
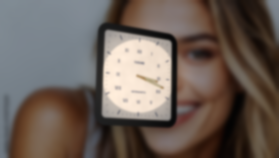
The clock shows 3:18
